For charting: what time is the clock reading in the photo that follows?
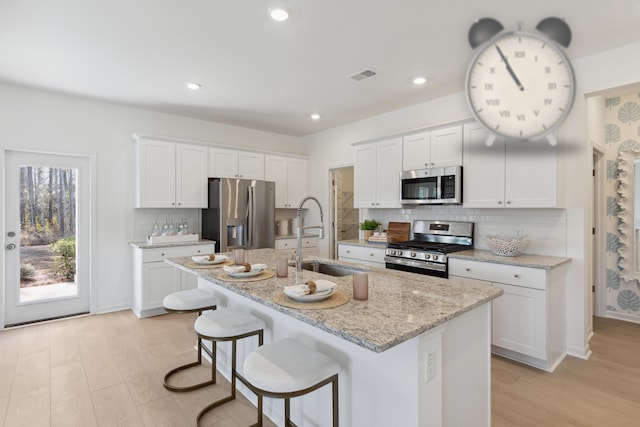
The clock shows 10:55
